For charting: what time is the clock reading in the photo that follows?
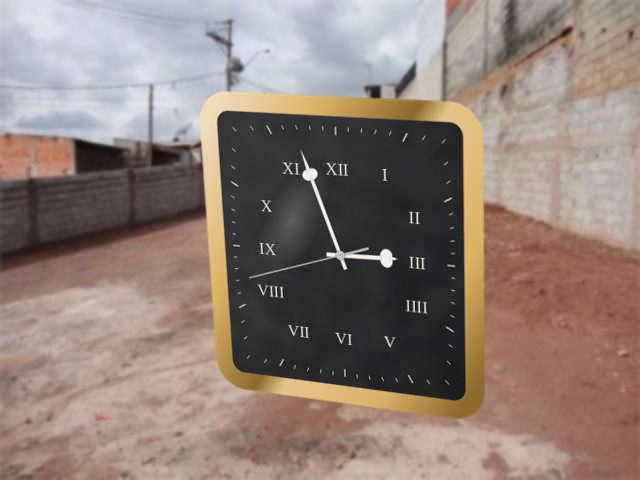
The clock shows 2:56:42
